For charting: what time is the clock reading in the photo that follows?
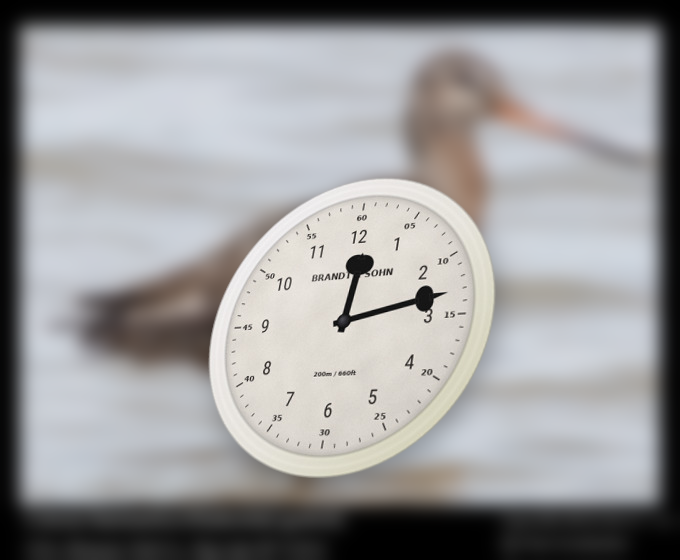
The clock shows 12:13
